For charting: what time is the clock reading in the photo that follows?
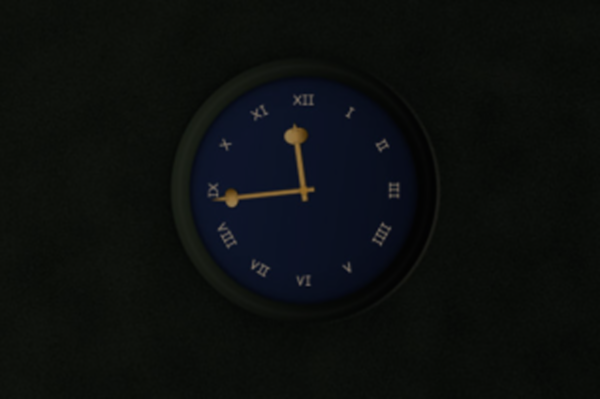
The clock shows 11:44
